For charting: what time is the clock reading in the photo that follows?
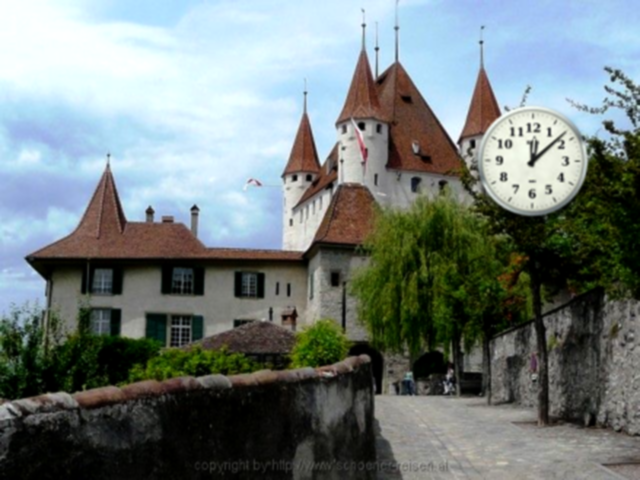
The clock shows 12:08
